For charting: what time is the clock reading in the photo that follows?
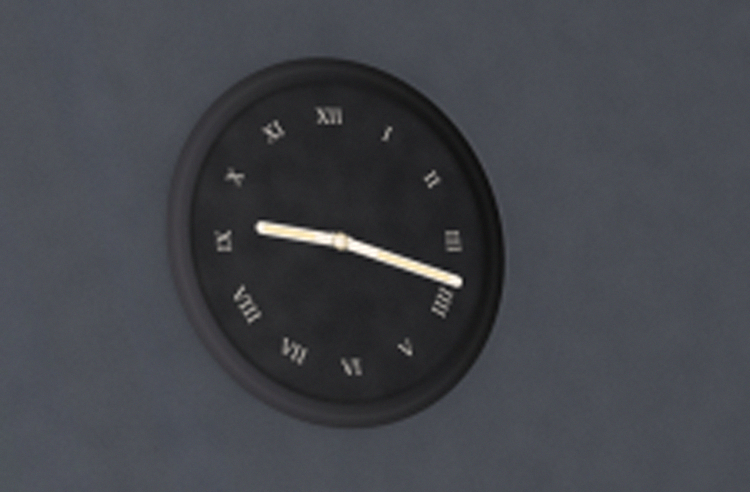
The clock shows 9:18
